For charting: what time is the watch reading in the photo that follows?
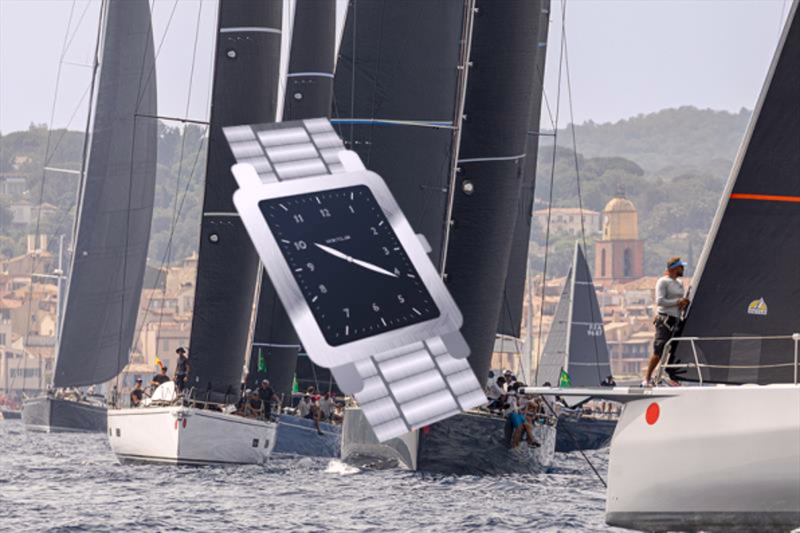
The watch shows 10:21
